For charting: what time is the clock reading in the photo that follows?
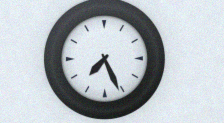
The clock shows 7:26
